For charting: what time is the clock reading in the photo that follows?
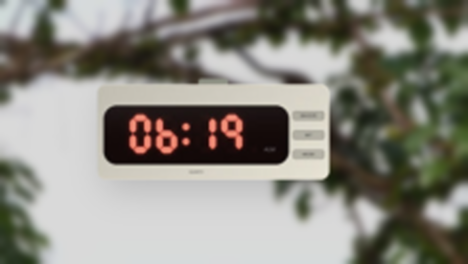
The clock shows 6:19
